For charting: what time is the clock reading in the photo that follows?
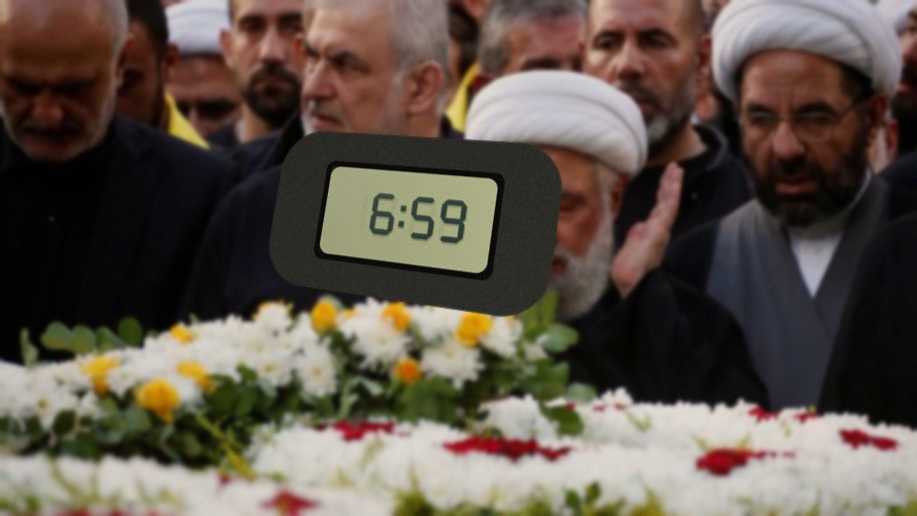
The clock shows 6:59
